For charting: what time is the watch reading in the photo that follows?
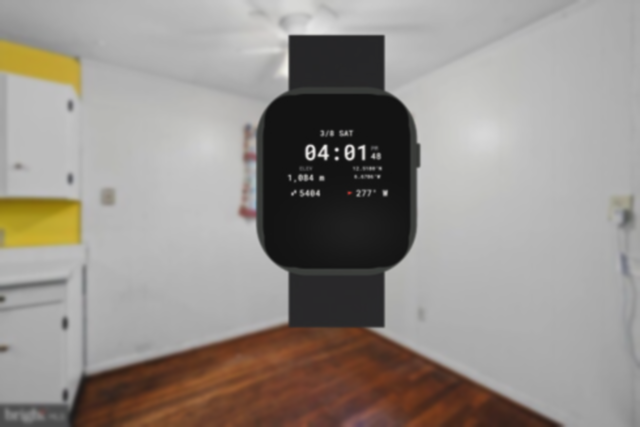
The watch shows 4:01
